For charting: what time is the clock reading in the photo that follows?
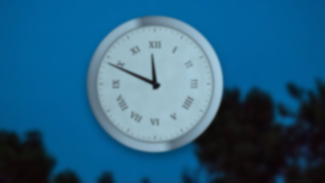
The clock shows 11:49
